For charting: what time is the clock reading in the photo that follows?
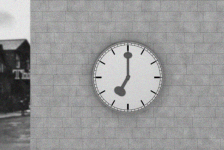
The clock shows 7:00
